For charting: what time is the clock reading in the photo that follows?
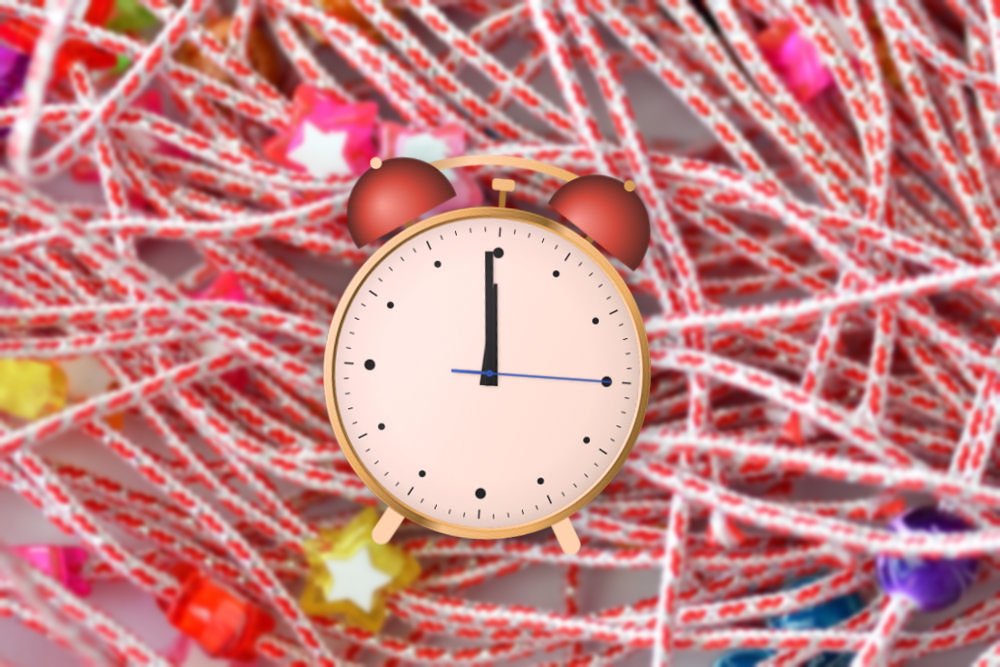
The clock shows 11:59:15
